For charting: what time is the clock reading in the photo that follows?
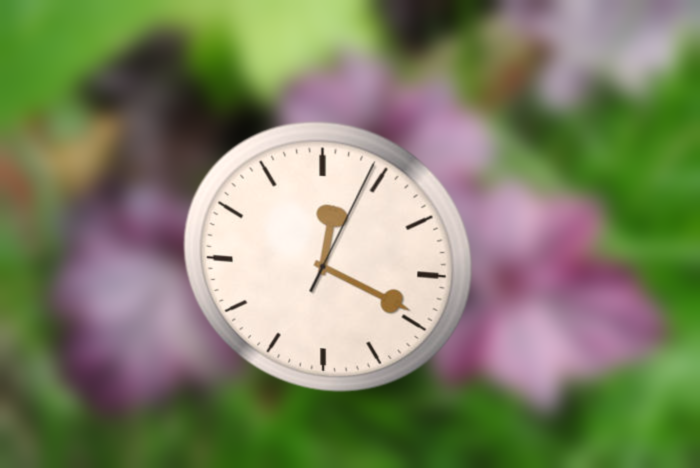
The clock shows 12:19:04
